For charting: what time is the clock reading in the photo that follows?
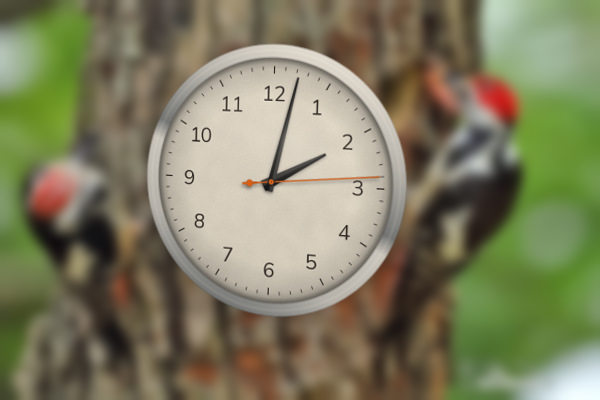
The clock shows 2:02:14
